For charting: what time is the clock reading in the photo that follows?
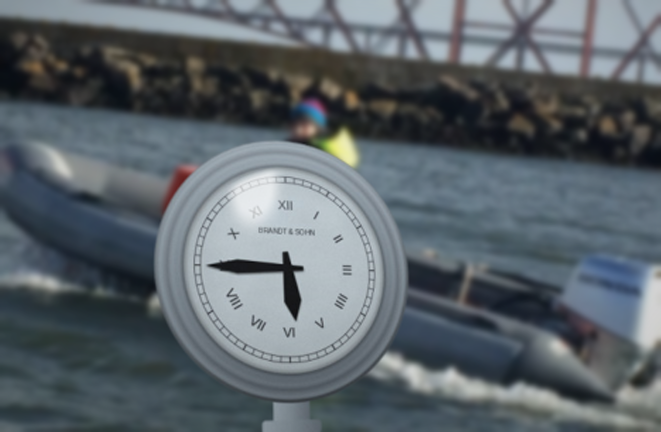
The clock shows 5:45
